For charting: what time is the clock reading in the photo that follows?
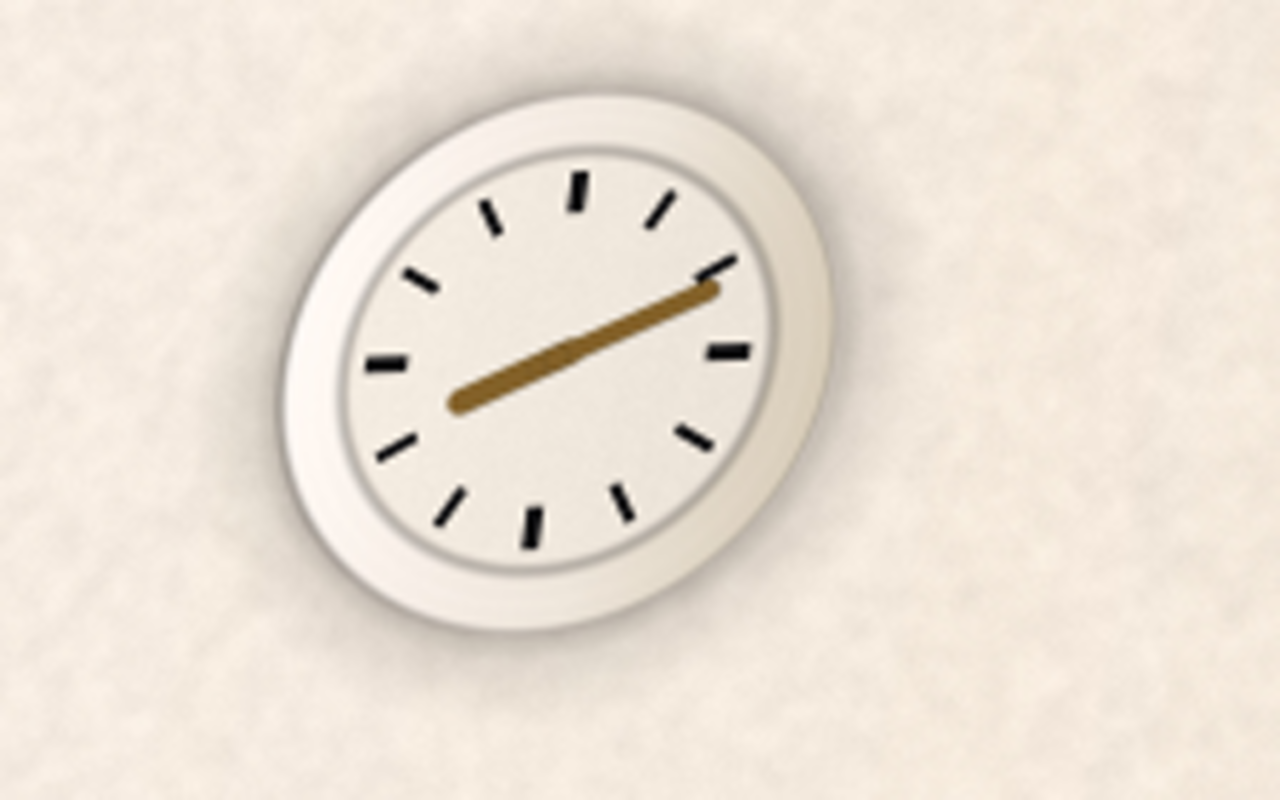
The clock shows 8:11
